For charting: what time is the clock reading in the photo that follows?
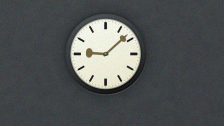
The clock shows 9:08
